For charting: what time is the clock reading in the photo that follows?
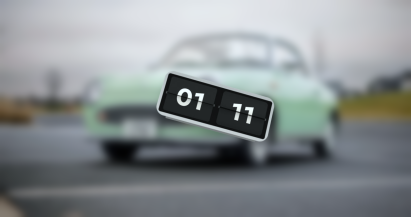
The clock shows 1:11
